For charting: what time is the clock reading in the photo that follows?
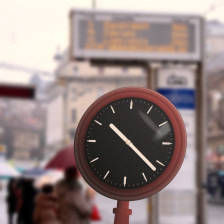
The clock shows 10:22
